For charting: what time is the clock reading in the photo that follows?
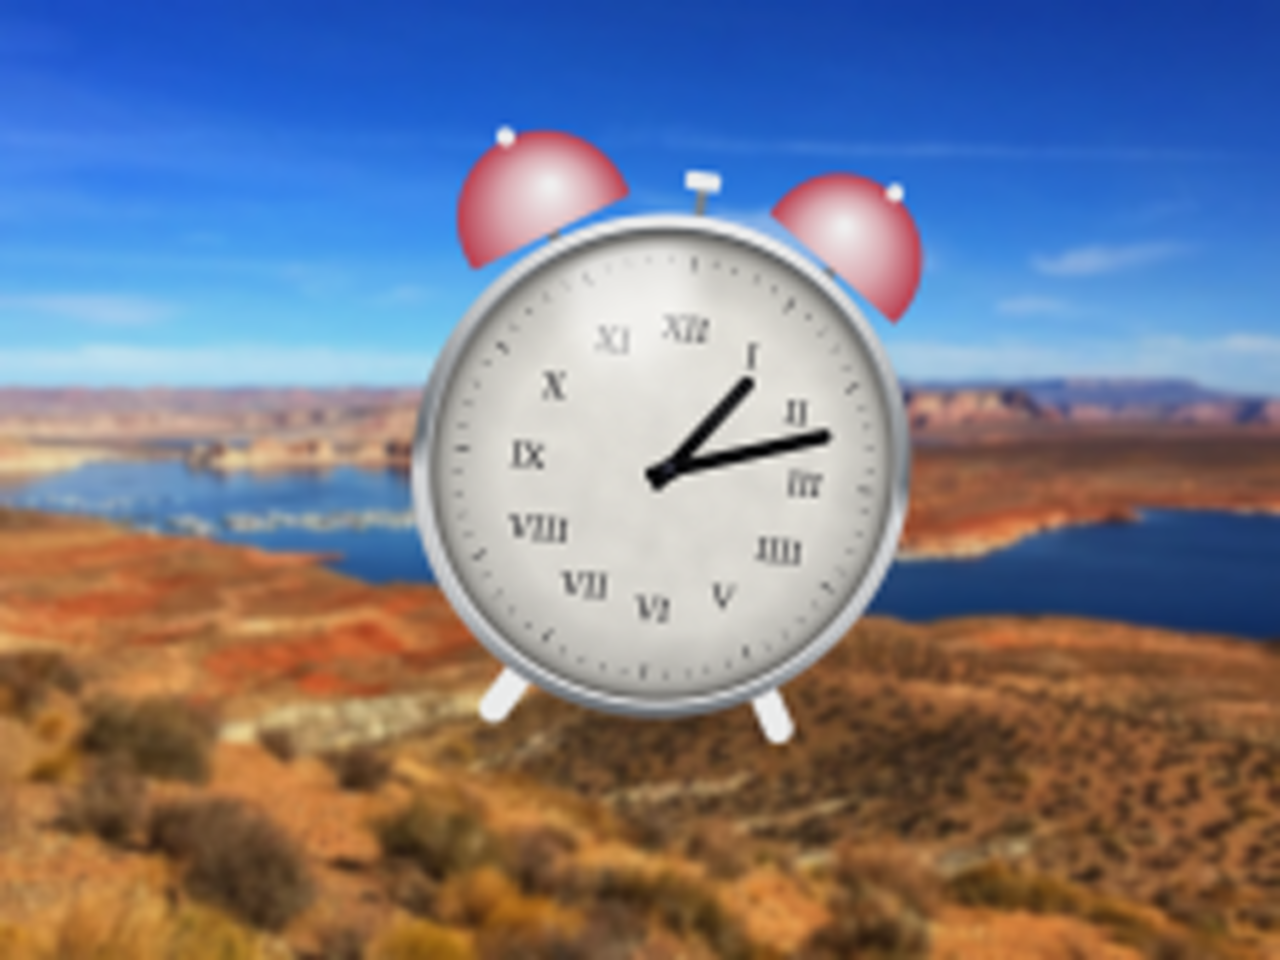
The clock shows 1:12
